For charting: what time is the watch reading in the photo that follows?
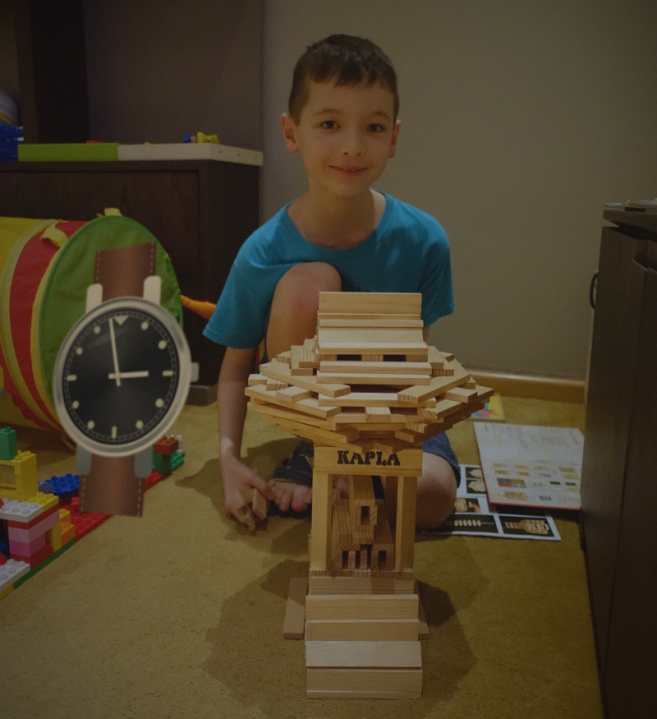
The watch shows 2:58
